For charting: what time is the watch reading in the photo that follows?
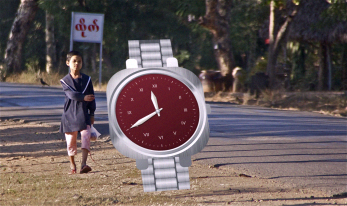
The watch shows 11:40
